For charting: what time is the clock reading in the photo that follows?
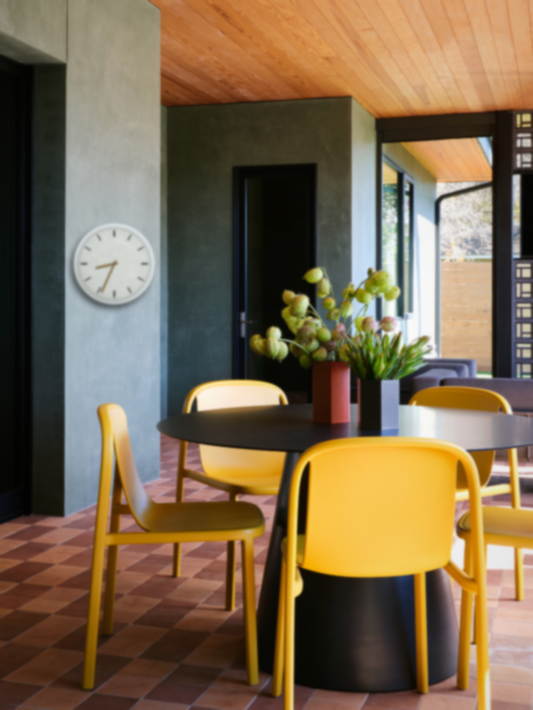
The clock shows 8:34
